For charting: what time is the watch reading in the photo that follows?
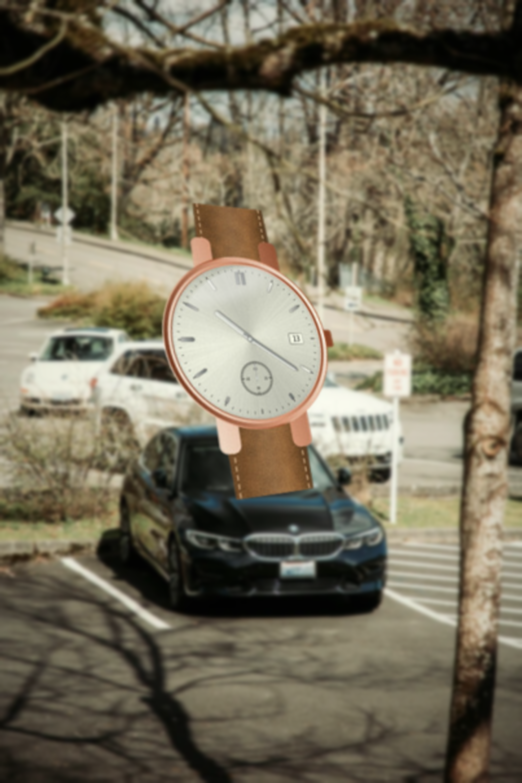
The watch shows 10:21
